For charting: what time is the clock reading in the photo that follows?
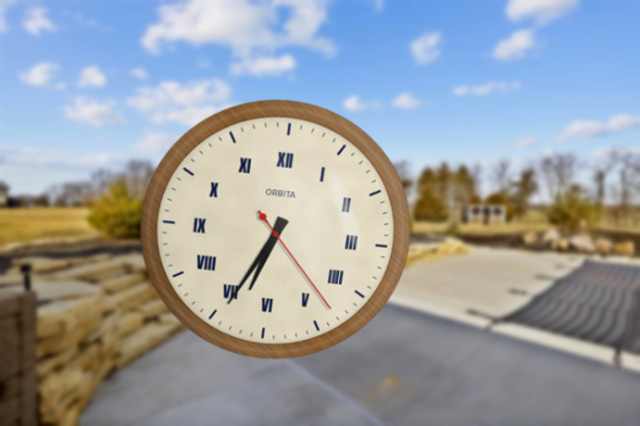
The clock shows 6:34:23
